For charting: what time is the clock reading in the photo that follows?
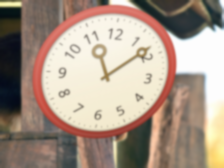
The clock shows 11:08
